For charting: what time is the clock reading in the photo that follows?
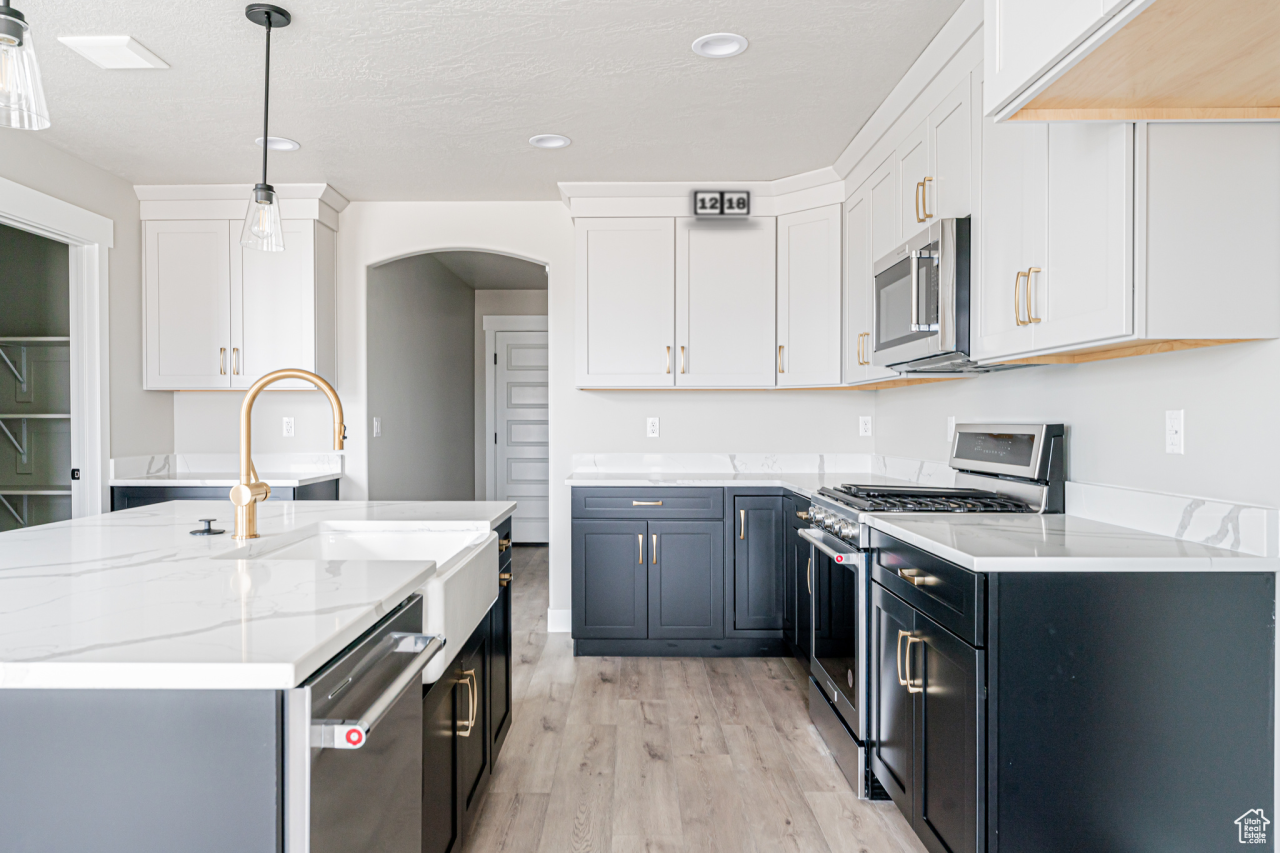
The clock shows 12:18
